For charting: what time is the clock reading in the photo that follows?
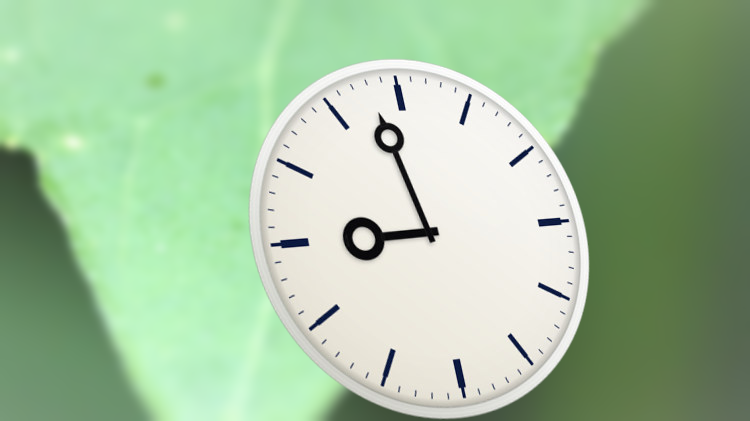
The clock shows 8:58
